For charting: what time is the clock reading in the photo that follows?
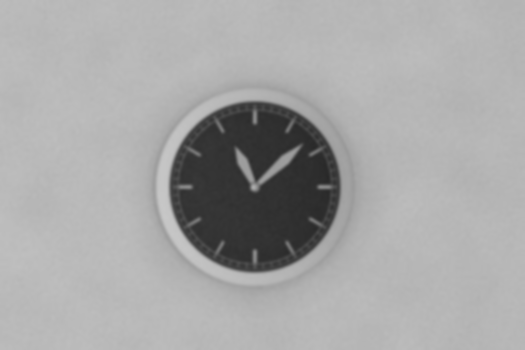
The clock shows 11:08
